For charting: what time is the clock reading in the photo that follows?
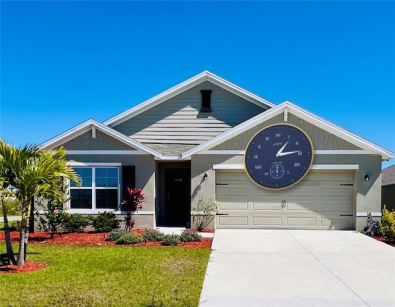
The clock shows 1:14
